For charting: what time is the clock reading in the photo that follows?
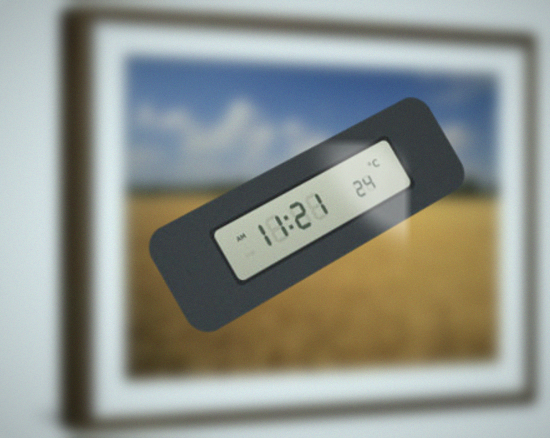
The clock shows 11:21
